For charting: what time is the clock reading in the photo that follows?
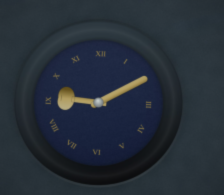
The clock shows 9:10
